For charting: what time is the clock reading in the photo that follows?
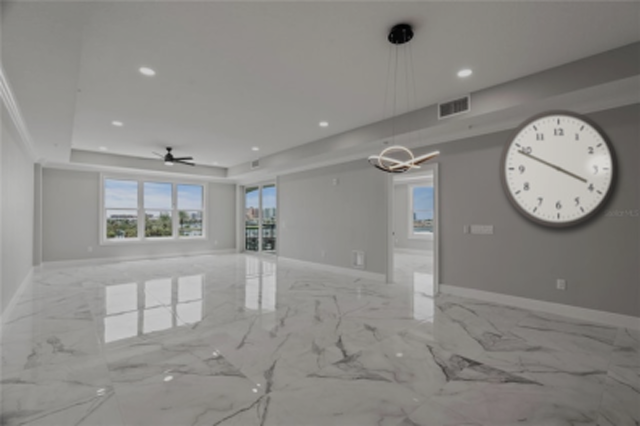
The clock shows 3:49
